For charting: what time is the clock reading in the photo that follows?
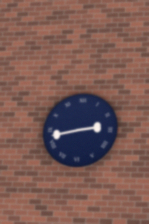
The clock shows 2:43
